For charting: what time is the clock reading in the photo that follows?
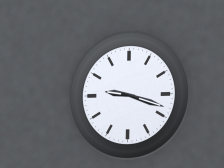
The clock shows 9:18
